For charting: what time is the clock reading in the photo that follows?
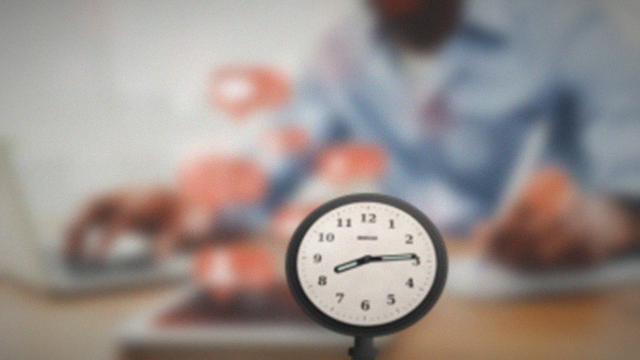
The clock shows 8:14
